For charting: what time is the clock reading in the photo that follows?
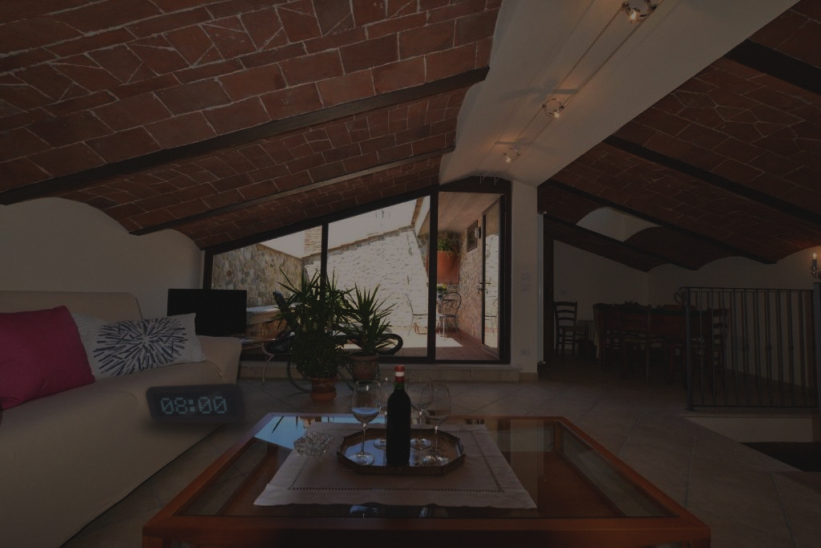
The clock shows 8:00
